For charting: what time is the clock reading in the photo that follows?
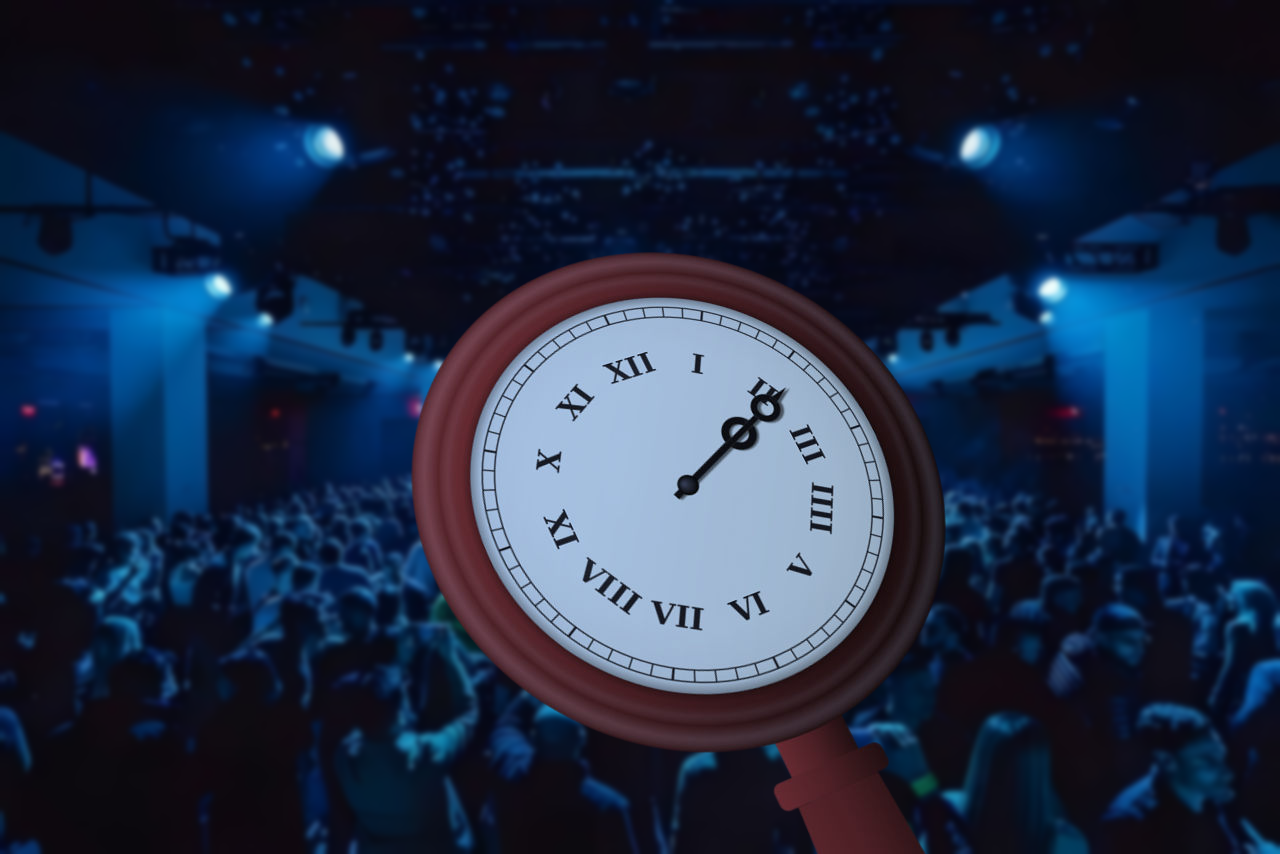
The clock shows 2:11
